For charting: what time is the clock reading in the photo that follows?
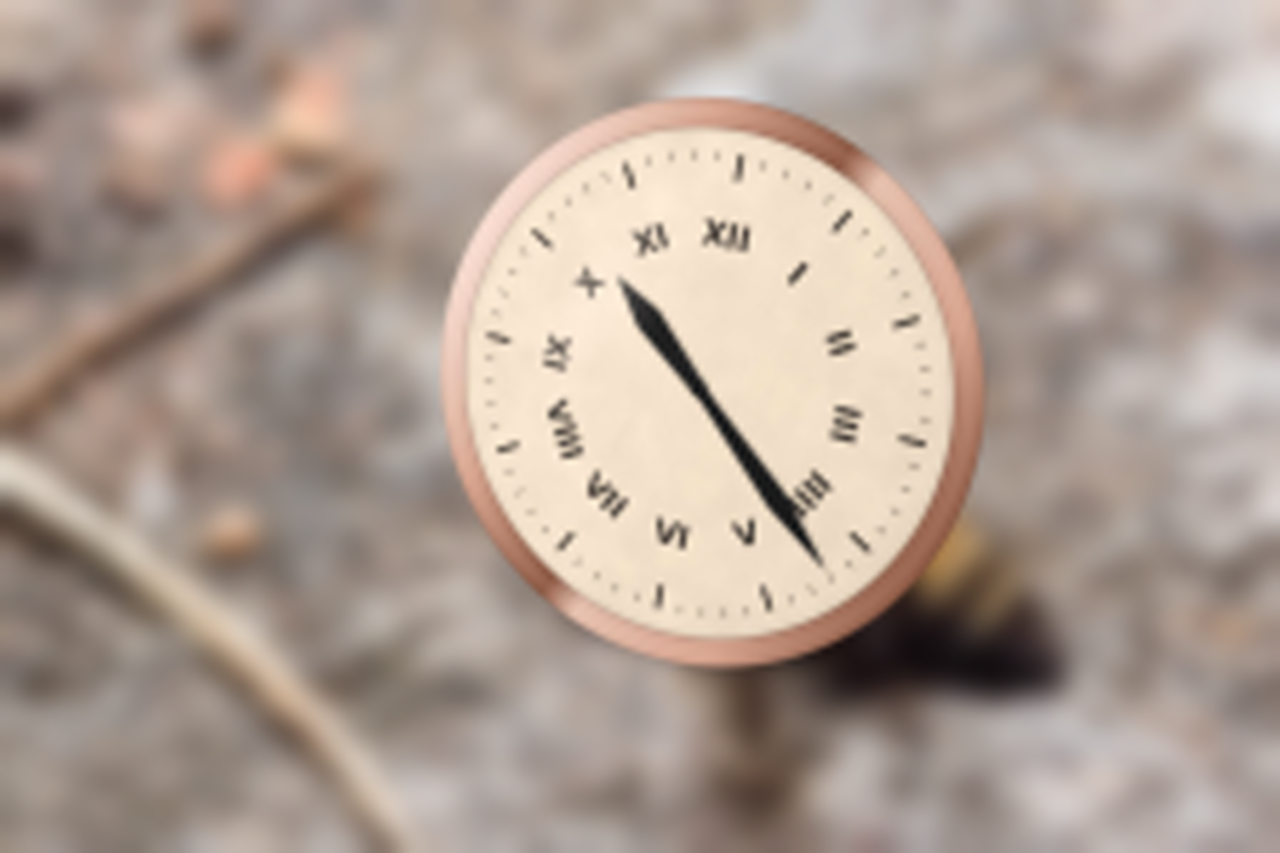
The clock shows 10:22
